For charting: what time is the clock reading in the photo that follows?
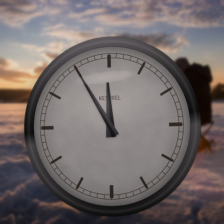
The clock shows 11:55
